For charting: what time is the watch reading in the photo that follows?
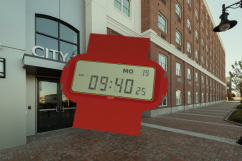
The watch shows 9:40:25
